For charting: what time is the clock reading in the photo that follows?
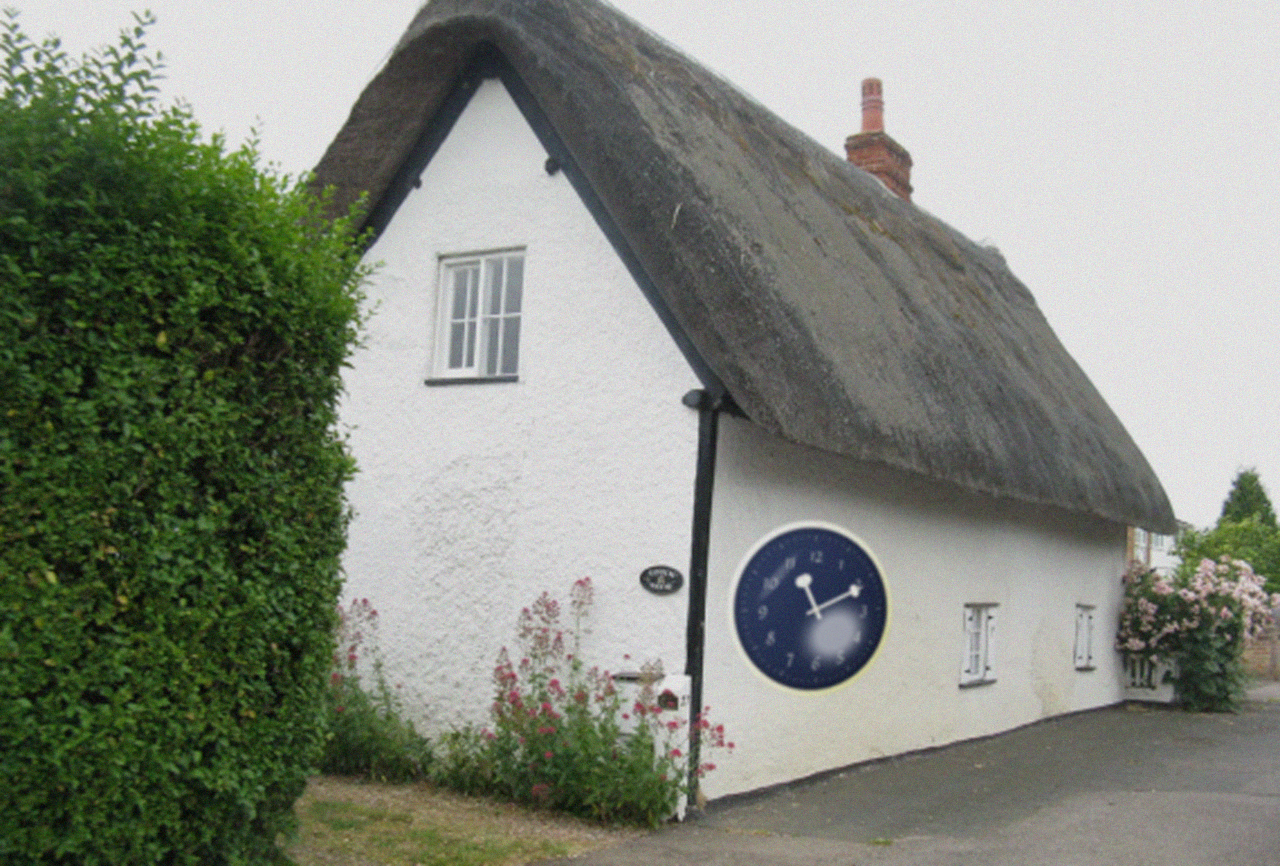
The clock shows 11:11
